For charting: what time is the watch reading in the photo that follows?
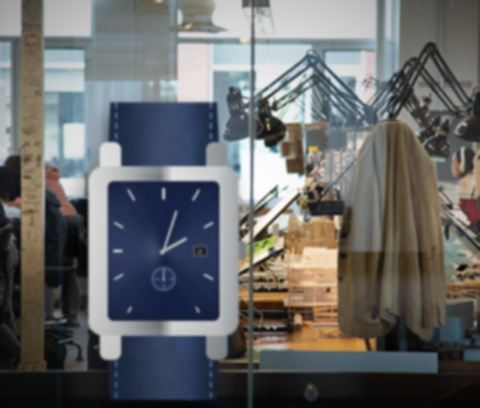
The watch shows 2:03
